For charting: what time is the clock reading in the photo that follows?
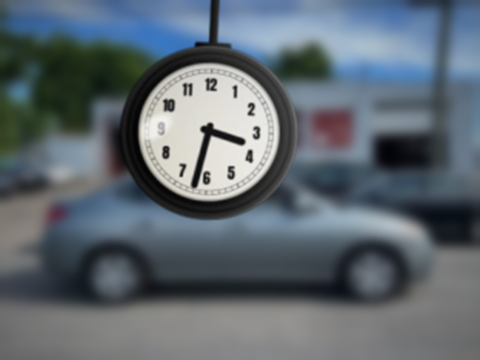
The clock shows 3:32
